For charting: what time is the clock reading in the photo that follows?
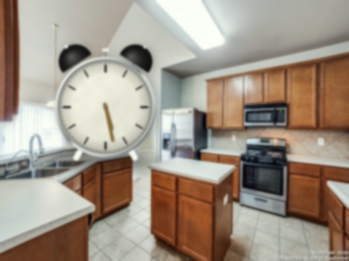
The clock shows 5:28
